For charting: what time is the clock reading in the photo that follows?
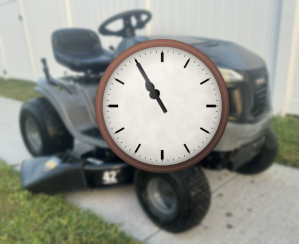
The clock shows 10:55
